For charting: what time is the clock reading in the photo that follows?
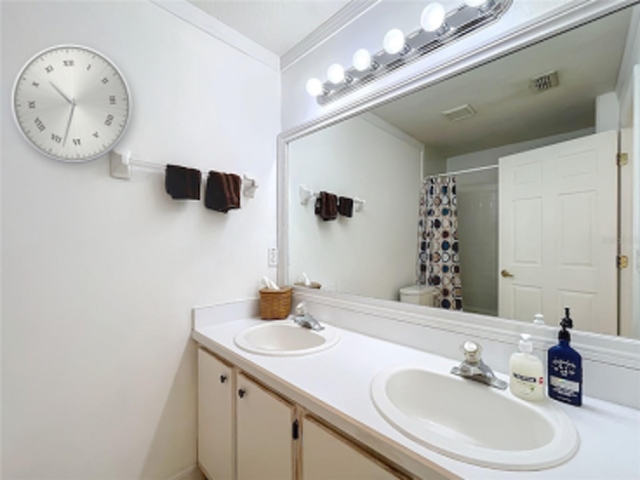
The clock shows 10:33
